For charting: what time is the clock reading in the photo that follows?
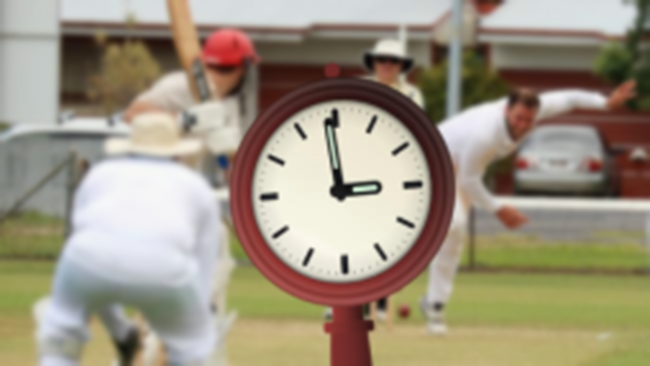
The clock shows 2:59
